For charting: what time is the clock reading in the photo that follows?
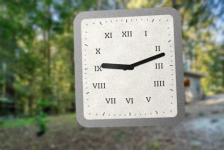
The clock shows 9:12
